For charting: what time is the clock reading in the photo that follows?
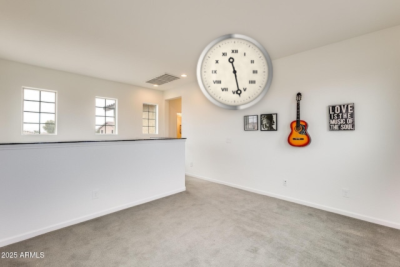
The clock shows 11:28
